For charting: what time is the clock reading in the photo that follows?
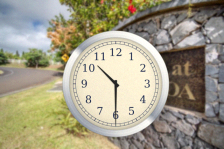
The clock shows 10:30
